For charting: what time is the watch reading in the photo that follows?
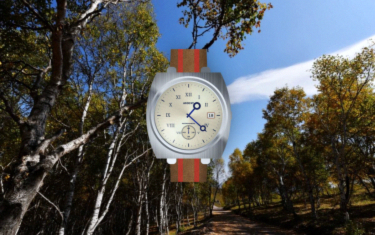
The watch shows 1:22
